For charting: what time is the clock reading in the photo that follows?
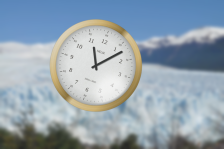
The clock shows 11:07
